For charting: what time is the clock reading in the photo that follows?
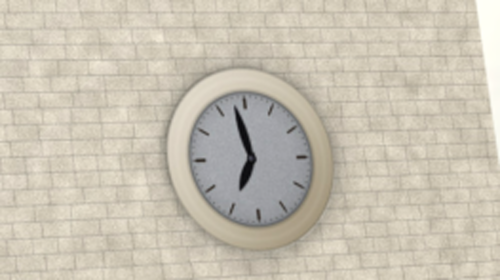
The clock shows 6:58
